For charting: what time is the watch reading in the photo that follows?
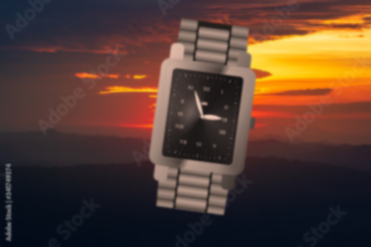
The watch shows 2:56
